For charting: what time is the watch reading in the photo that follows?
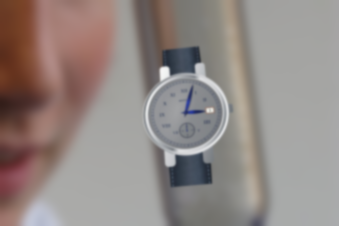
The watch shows 3:03
